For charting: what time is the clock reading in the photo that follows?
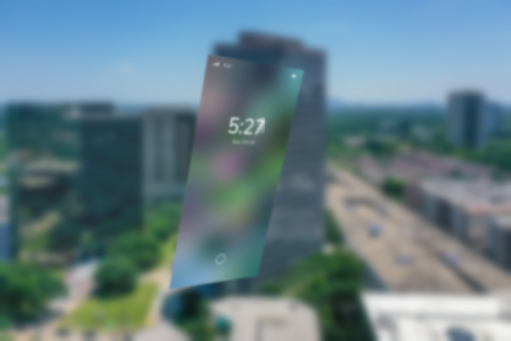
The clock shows 5:27
